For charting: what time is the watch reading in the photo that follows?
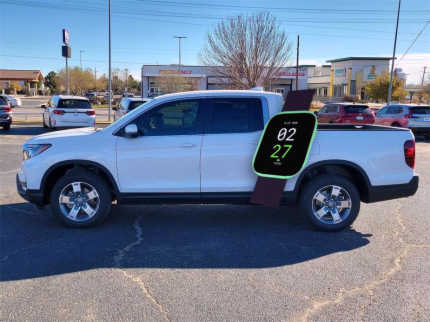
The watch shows 2:27
